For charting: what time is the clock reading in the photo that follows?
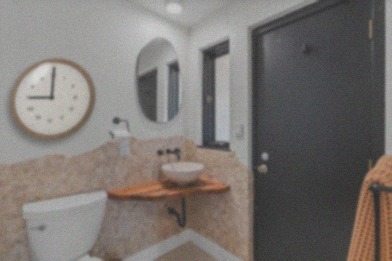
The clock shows 9:00
